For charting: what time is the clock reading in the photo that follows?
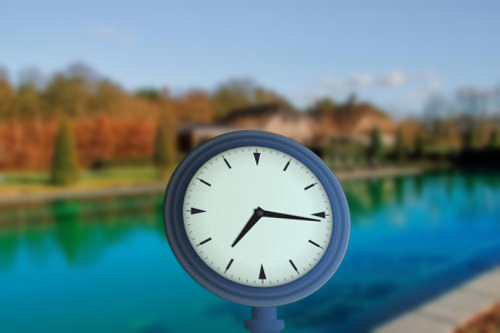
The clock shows 7:16
